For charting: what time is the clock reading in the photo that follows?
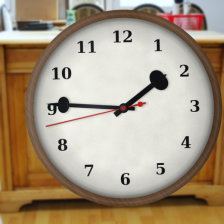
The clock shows 1:45:43
